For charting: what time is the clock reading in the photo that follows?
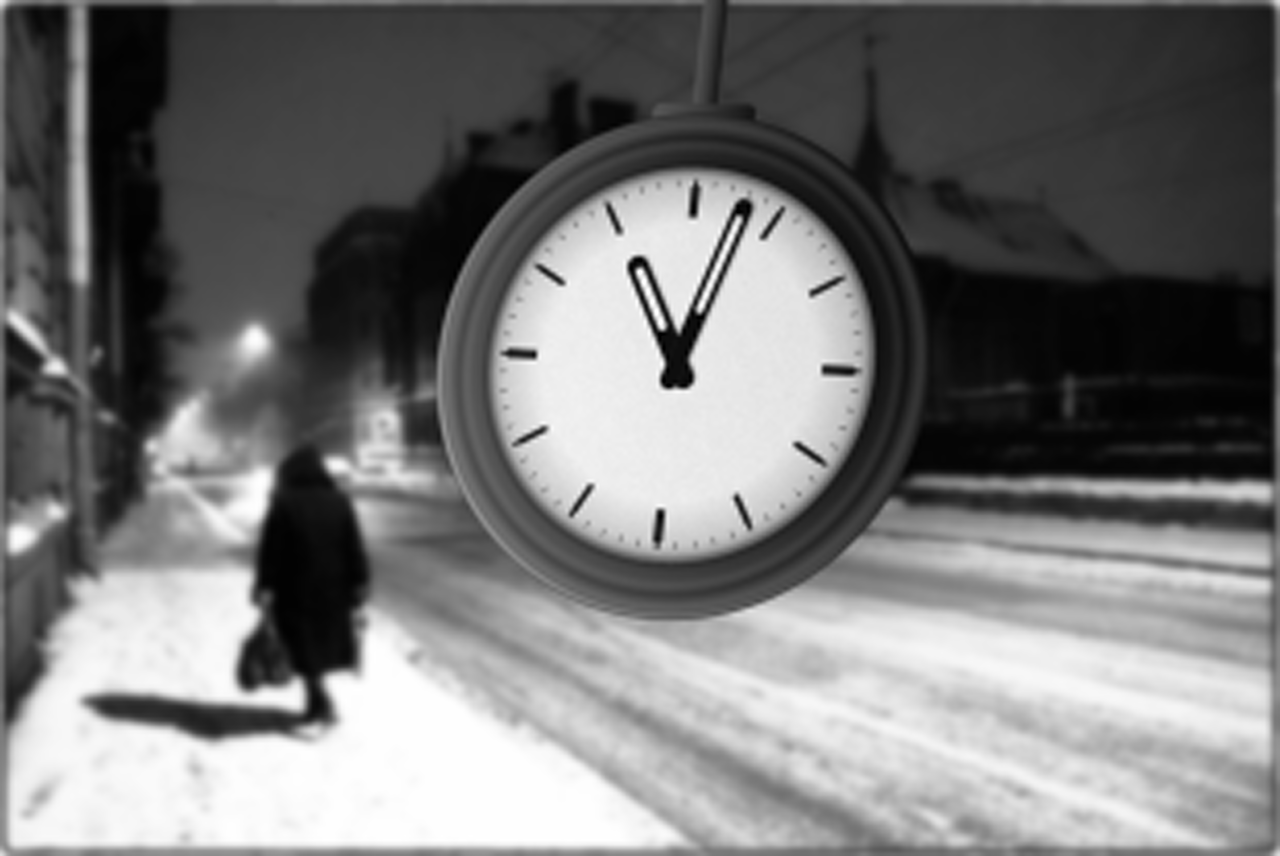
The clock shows 11:03
